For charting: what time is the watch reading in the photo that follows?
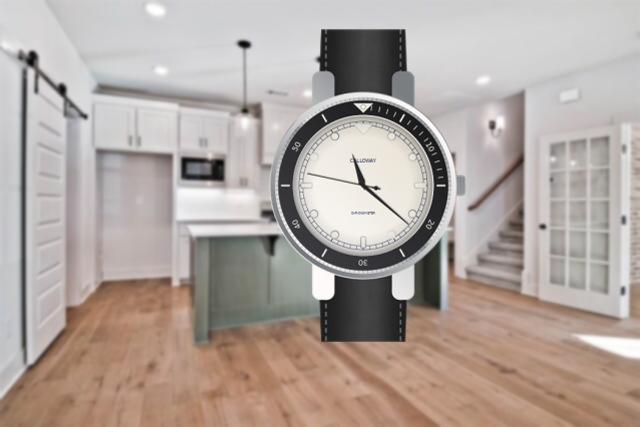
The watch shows 11:21:47
